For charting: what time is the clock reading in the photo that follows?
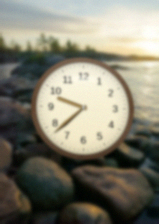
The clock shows 9:38
